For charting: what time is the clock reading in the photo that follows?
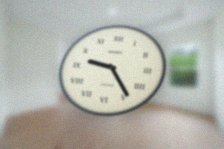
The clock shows 9:24
